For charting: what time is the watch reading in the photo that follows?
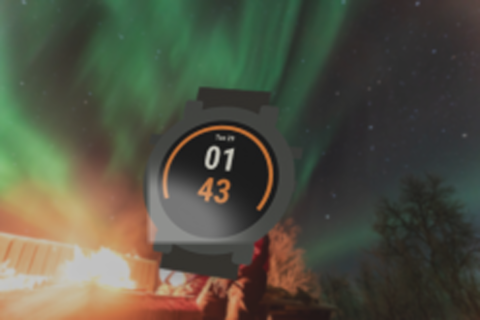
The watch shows 1:43
